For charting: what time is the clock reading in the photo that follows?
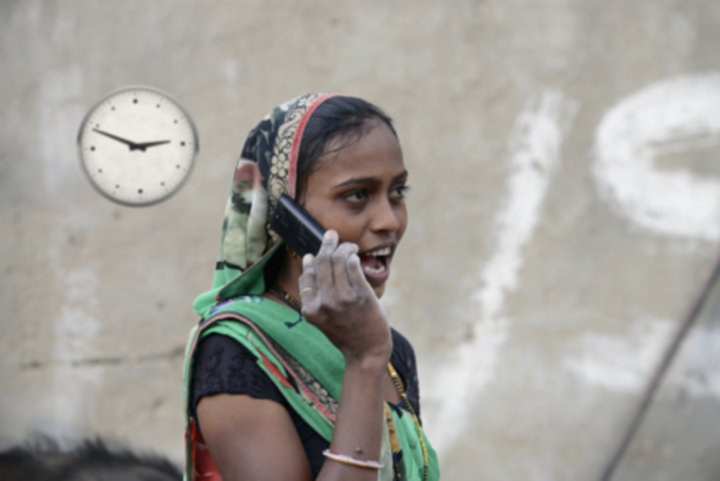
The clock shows 2:49
